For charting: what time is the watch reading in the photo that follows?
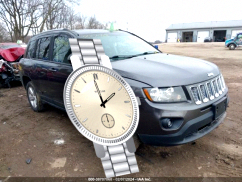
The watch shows 1:59
